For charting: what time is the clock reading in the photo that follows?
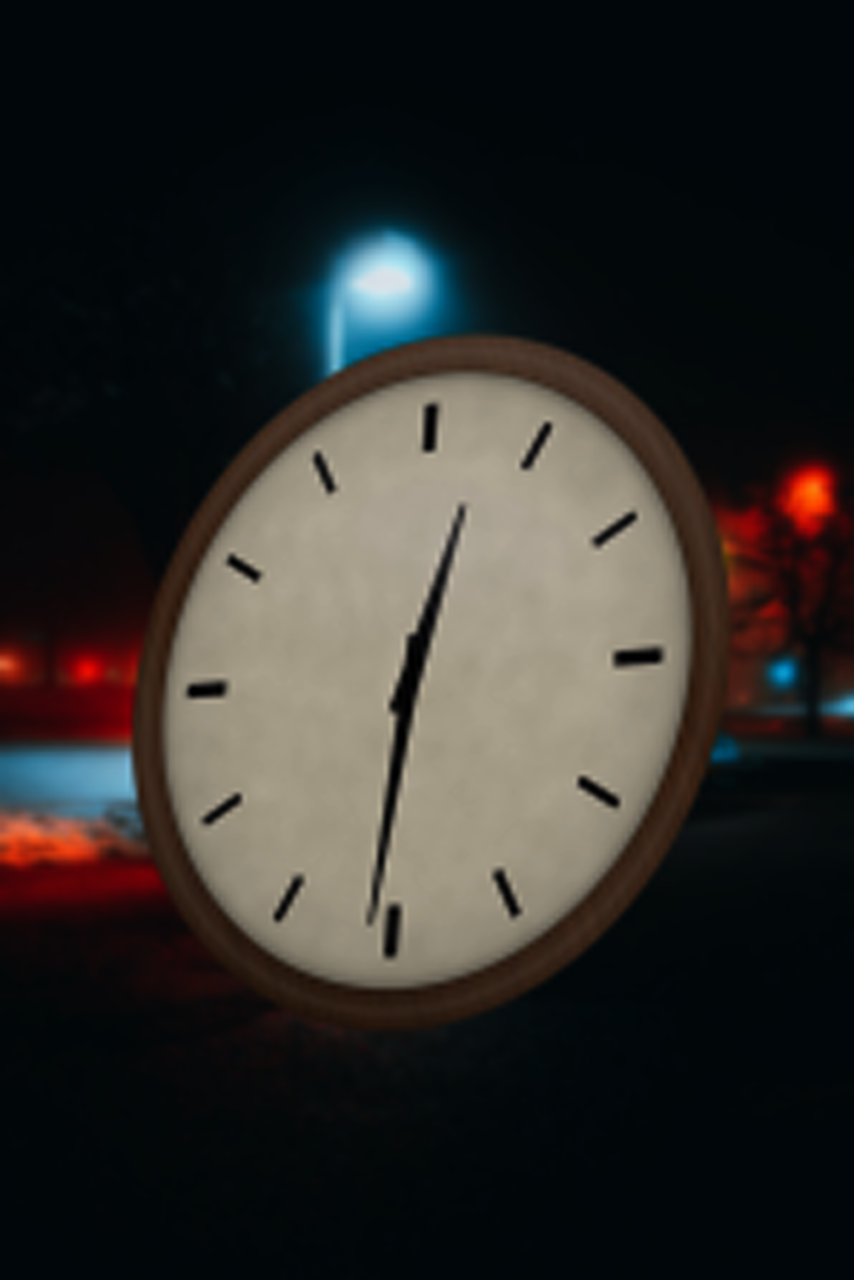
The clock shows 12:31
